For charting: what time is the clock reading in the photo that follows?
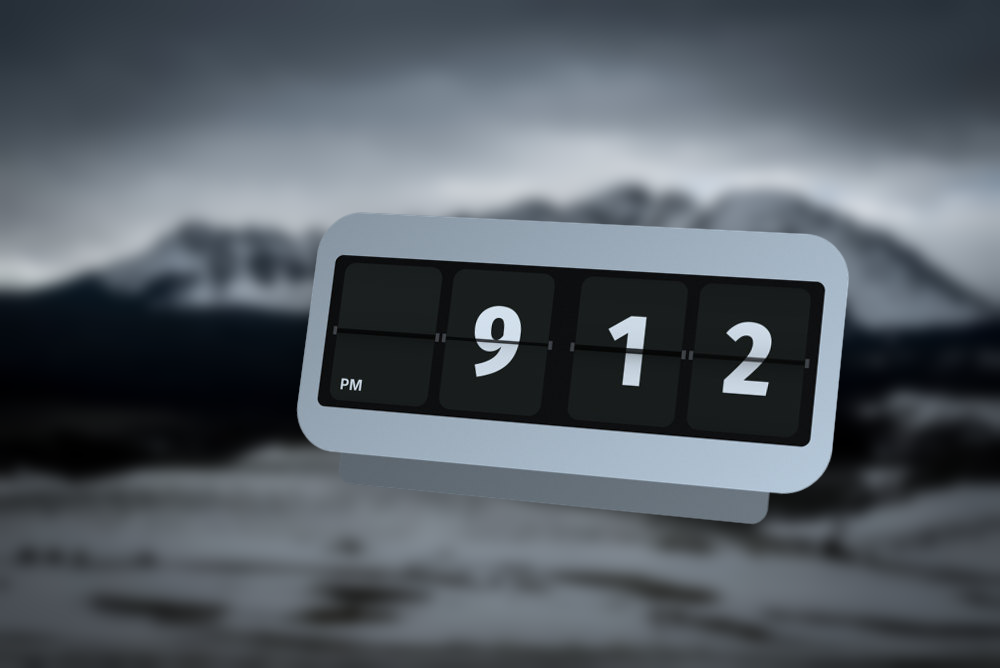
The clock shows 9:12
